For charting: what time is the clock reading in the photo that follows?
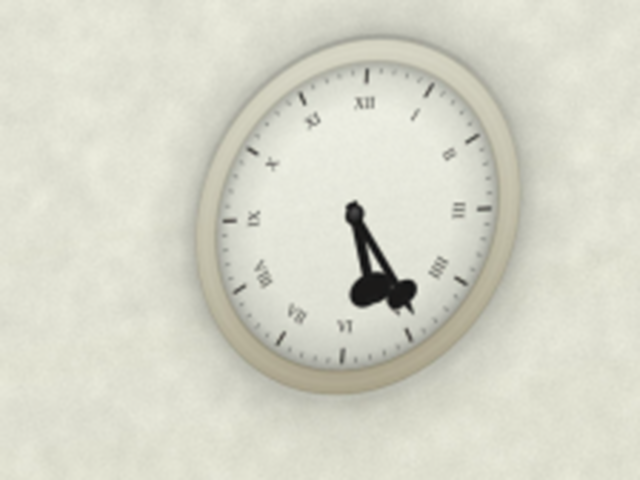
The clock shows 5:24
